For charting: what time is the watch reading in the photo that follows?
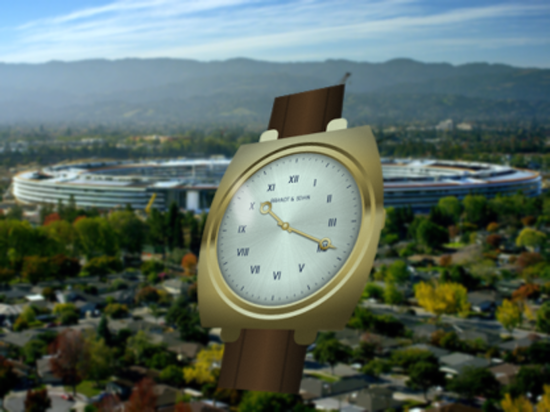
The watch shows 10:19
